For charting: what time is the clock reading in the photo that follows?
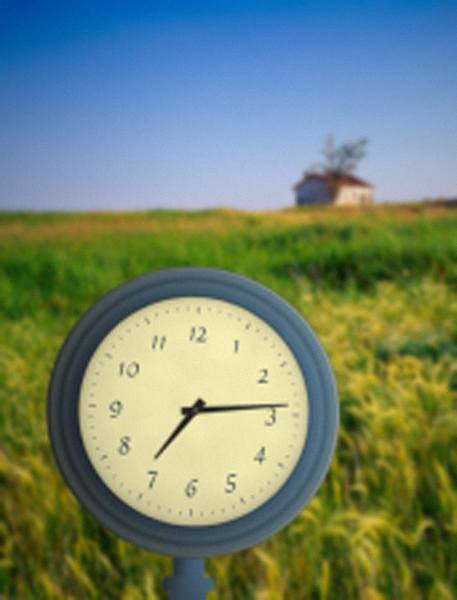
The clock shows 7:14
